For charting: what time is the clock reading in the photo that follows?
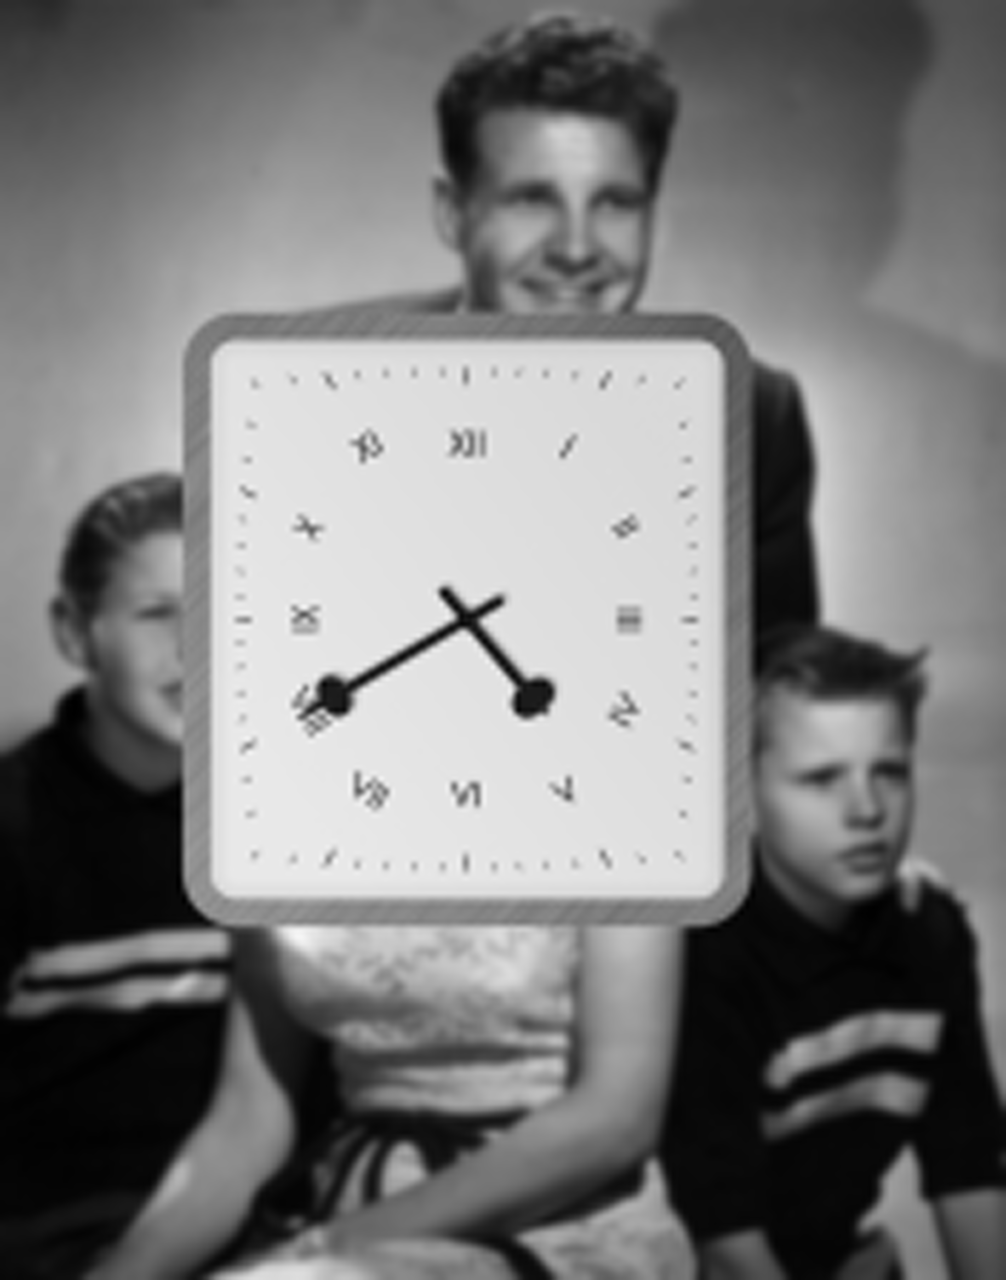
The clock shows 4:40
